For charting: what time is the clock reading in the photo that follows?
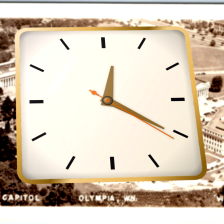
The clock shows 12:20:21
